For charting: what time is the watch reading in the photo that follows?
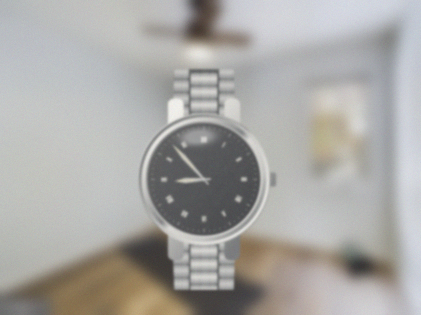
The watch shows 8:53
